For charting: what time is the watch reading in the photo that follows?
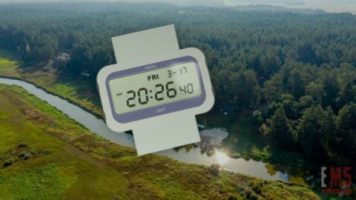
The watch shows 20:26:40
